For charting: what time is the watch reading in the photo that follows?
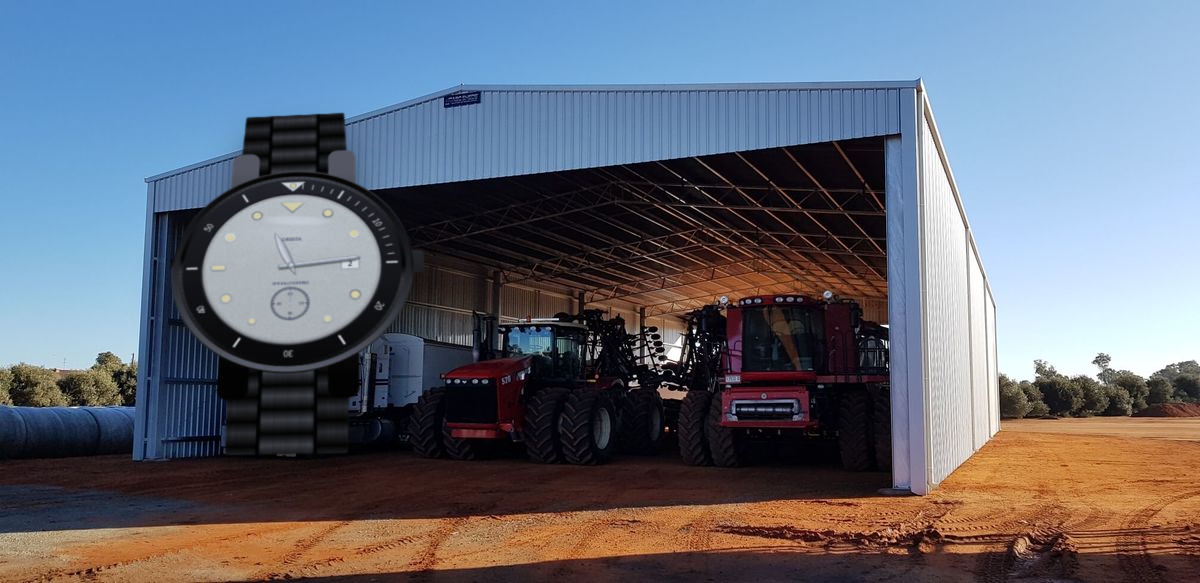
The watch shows 11:14
